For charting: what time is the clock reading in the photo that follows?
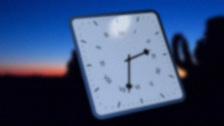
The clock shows 2:33
